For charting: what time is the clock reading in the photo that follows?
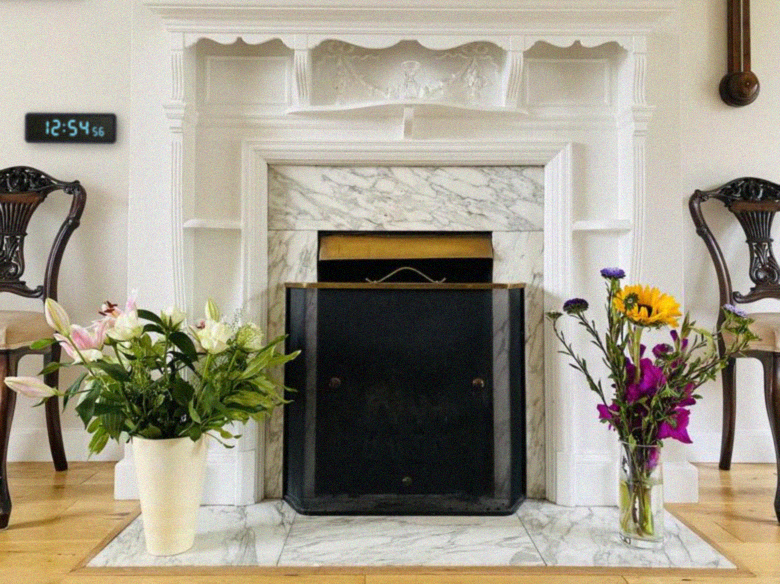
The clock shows 12:54
